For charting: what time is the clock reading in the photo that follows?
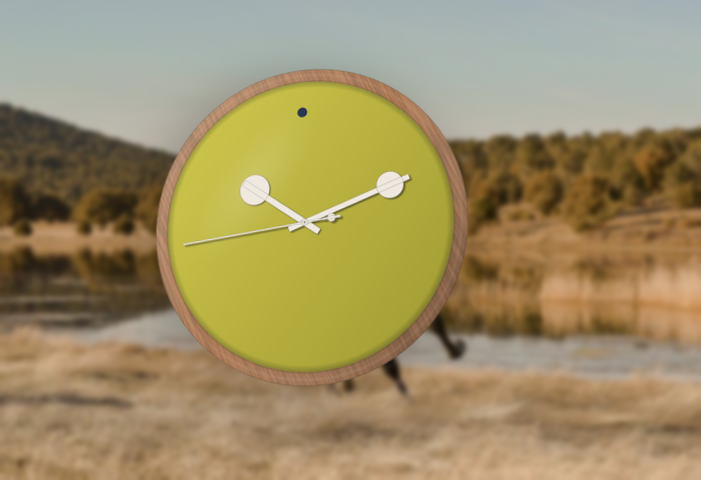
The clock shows 10:11:44
